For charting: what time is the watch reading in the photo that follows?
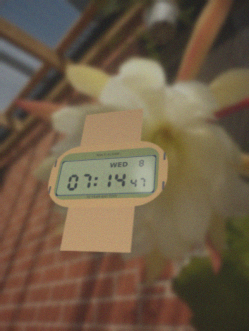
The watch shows 7:14:47
